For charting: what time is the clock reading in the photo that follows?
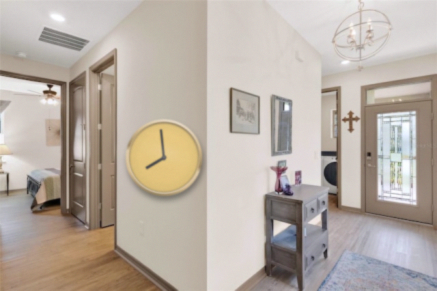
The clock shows 7:59
